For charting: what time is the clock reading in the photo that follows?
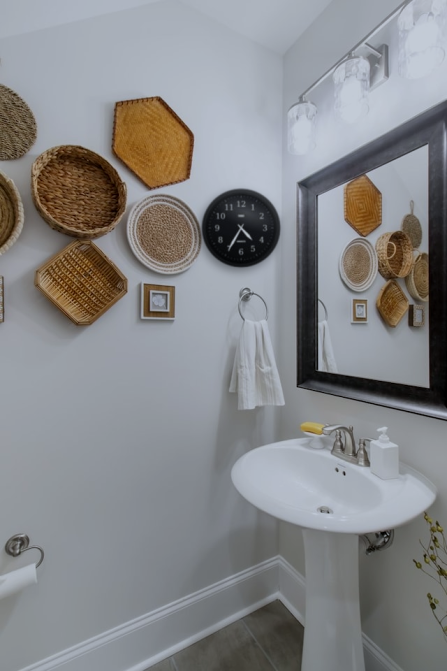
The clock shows 4:35
